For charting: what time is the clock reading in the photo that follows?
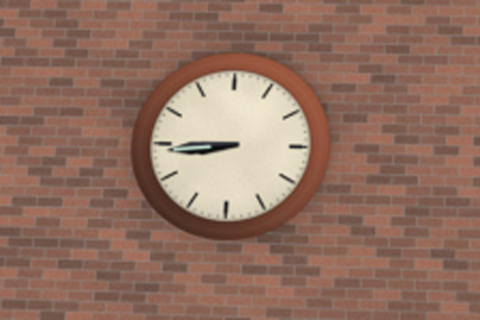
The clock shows 8:44
